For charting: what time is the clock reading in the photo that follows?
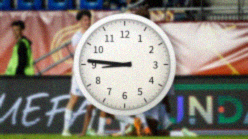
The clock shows 8:46
